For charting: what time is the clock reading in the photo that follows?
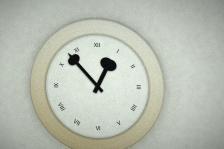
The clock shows 12:53
